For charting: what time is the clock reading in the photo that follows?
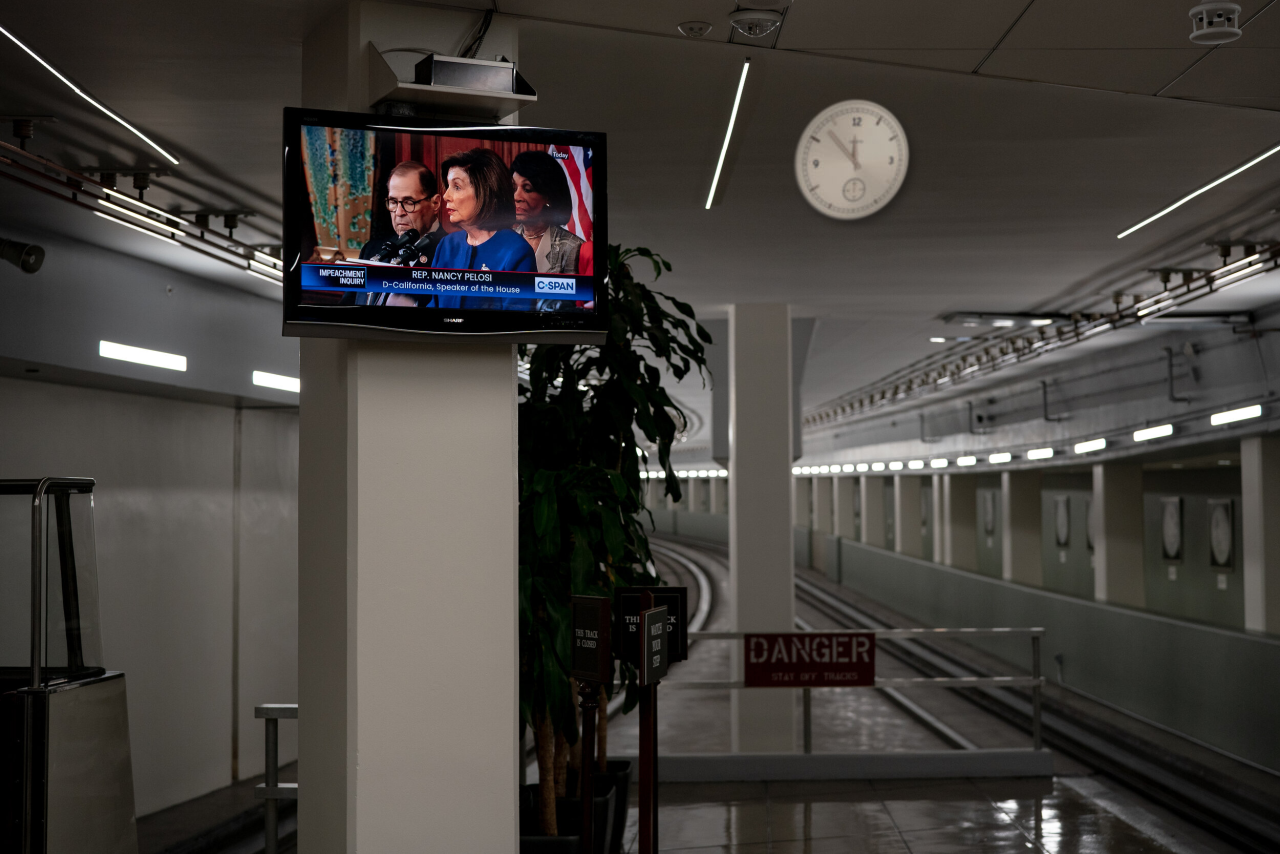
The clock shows 11:53
